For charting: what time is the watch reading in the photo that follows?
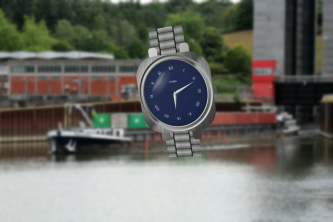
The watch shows 6:11
